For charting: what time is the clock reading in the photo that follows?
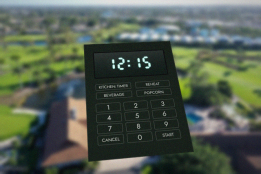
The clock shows 12:15
